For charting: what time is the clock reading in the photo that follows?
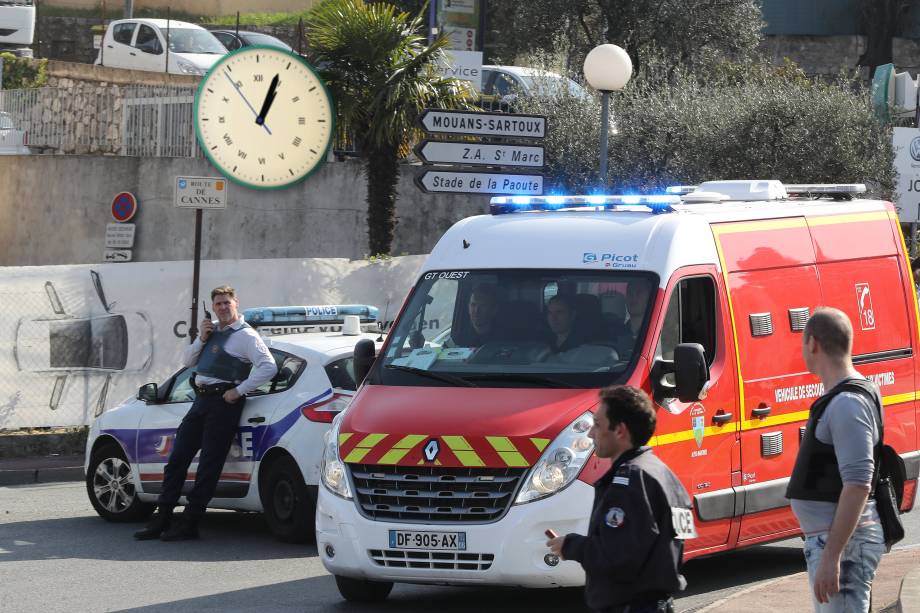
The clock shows 1:03:54
